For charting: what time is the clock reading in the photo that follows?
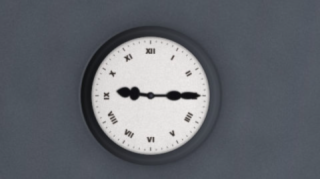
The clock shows 9:15
